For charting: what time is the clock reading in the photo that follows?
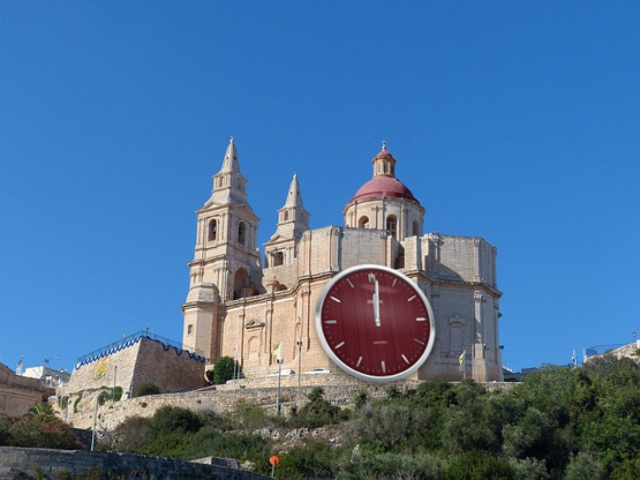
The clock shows 12:01
